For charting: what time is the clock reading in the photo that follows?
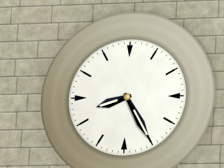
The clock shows 8:25
